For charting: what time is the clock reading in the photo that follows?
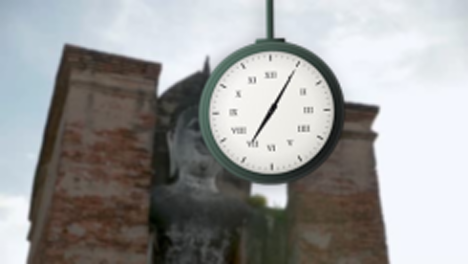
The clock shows 7:05
